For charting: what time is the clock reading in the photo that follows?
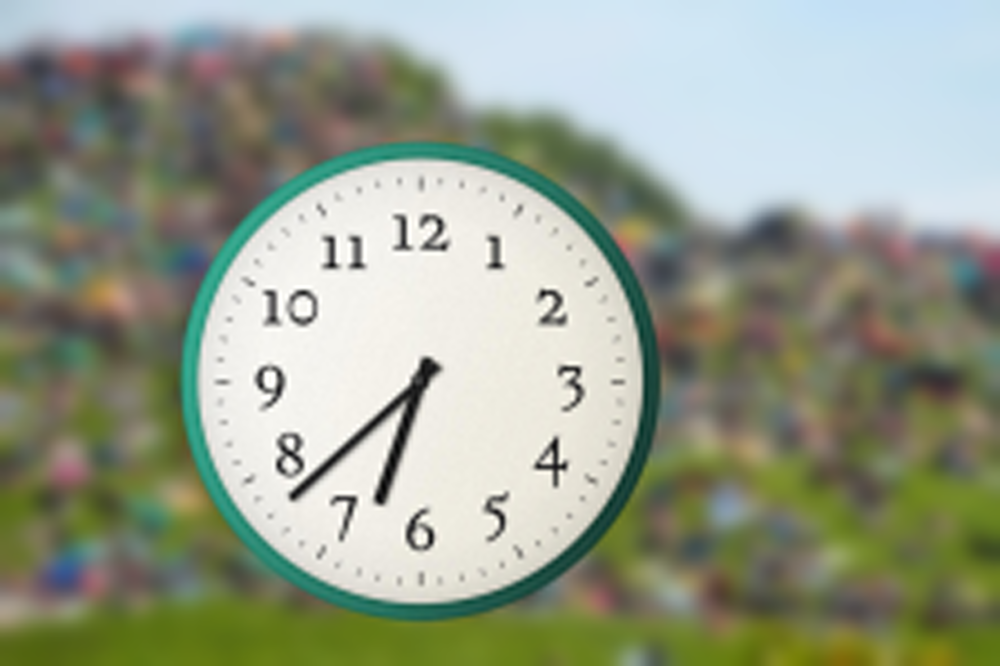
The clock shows 6:38
